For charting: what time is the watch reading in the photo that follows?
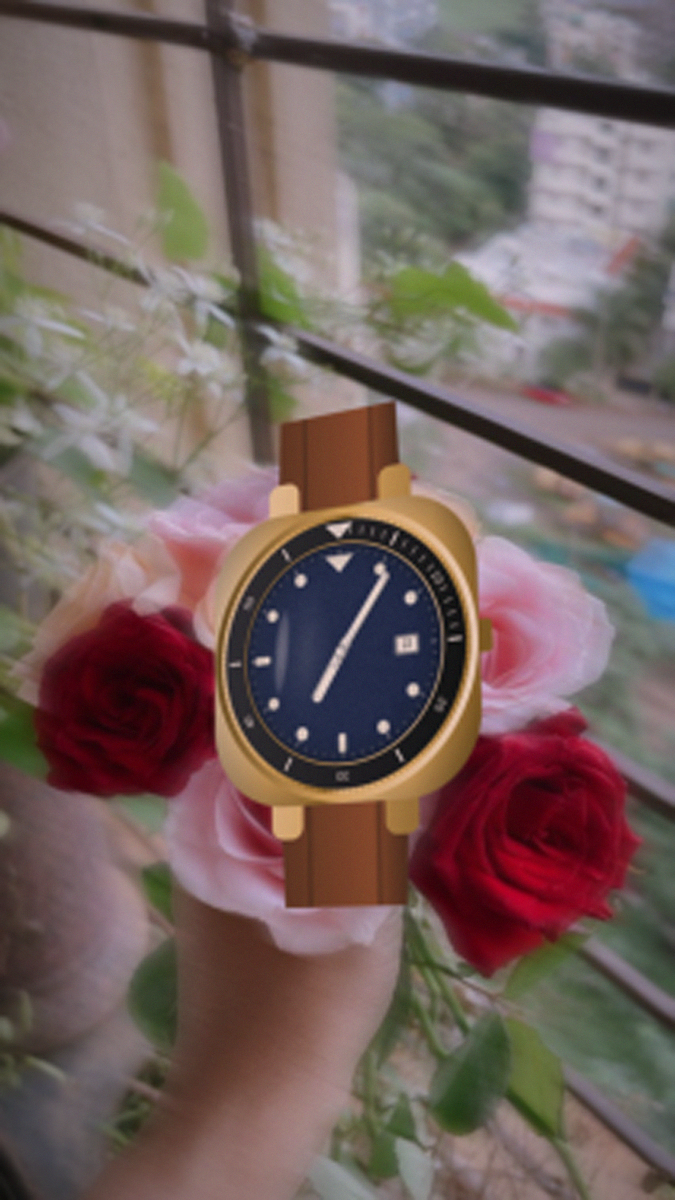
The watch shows 7:06
